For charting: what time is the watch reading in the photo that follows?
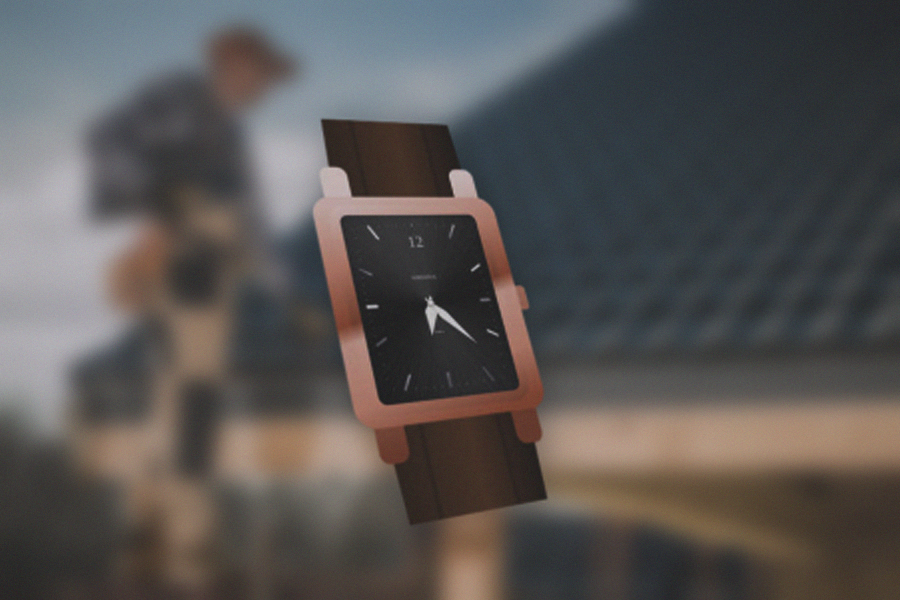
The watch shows 6:23
